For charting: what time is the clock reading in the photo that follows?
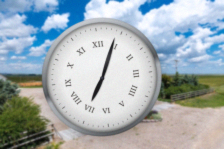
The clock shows 7:04
